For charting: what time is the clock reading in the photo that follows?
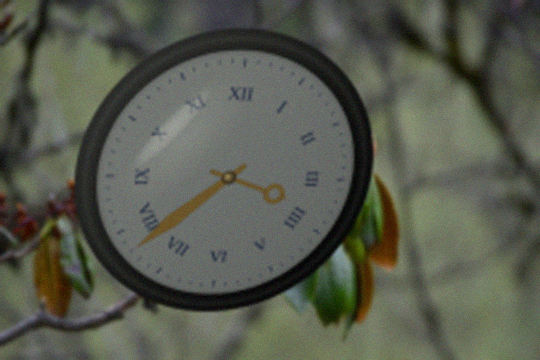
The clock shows 3:38
